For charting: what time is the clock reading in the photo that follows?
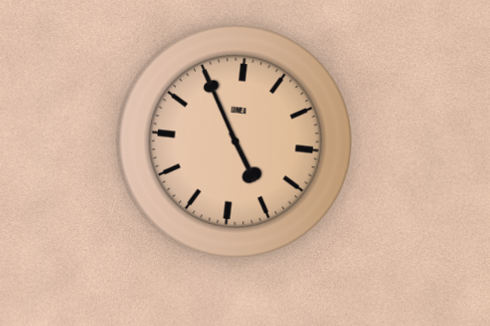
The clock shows 4:55
